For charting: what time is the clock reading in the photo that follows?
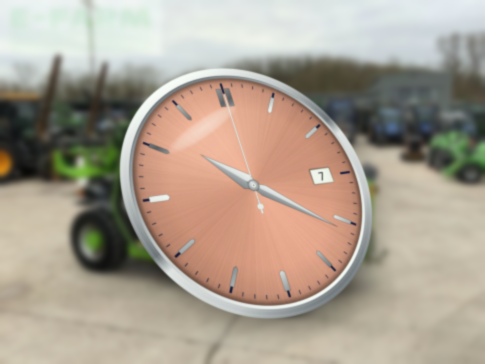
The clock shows 10:21:00
